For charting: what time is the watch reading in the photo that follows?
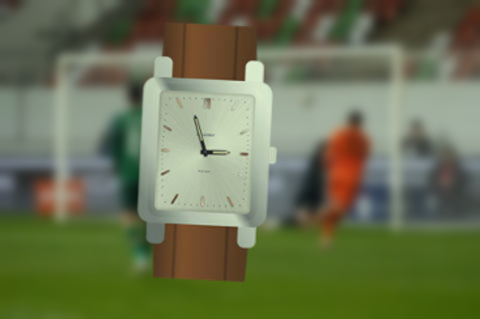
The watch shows 2:57
